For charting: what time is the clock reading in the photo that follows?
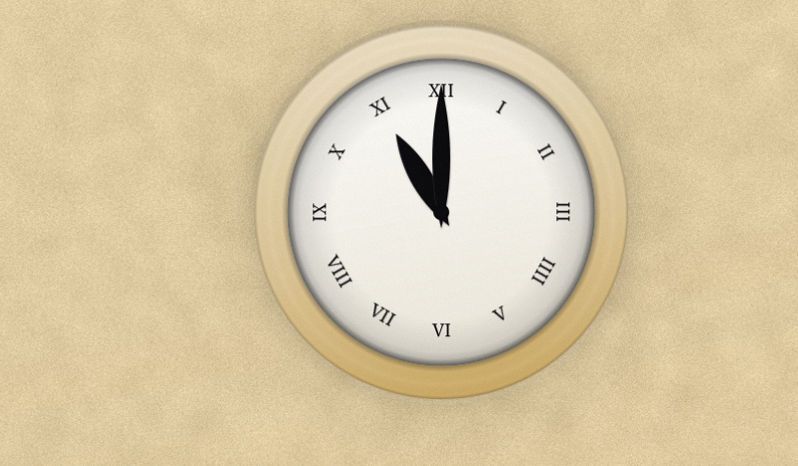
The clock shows 11:00
